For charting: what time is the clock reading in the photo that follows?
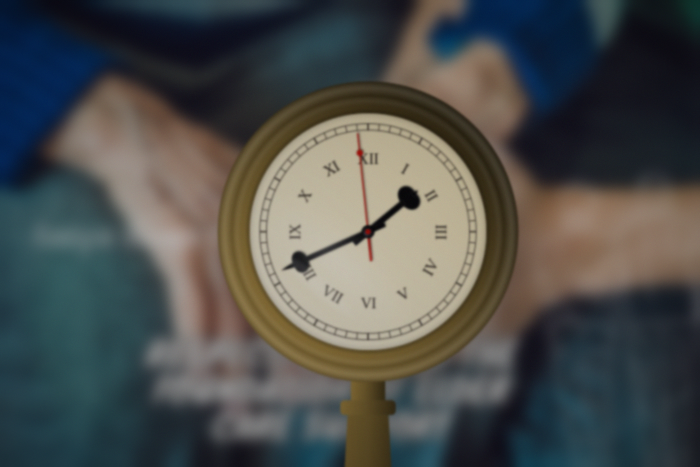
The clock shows 1:40:59
